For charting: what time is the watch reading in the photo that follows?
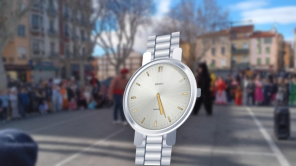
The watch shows 5:26
